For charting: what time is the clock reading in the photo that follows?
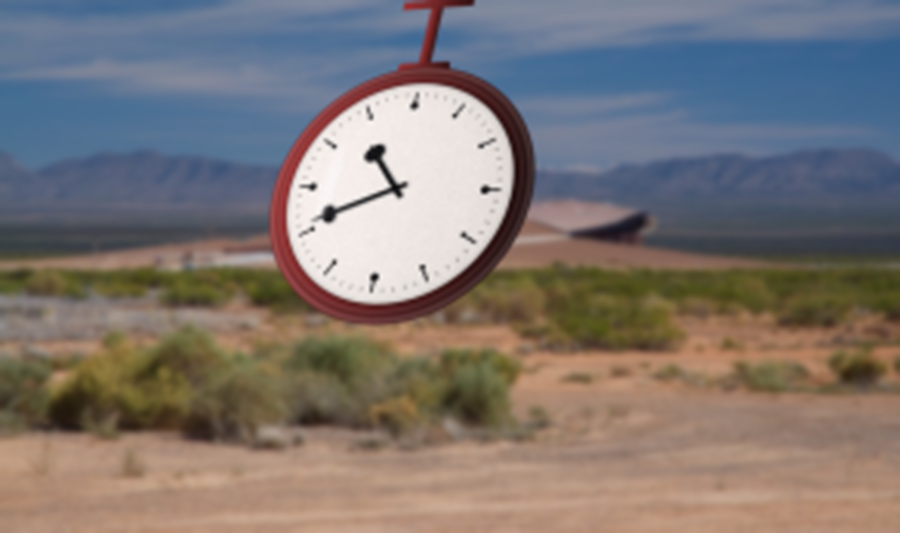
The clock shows 10:41
